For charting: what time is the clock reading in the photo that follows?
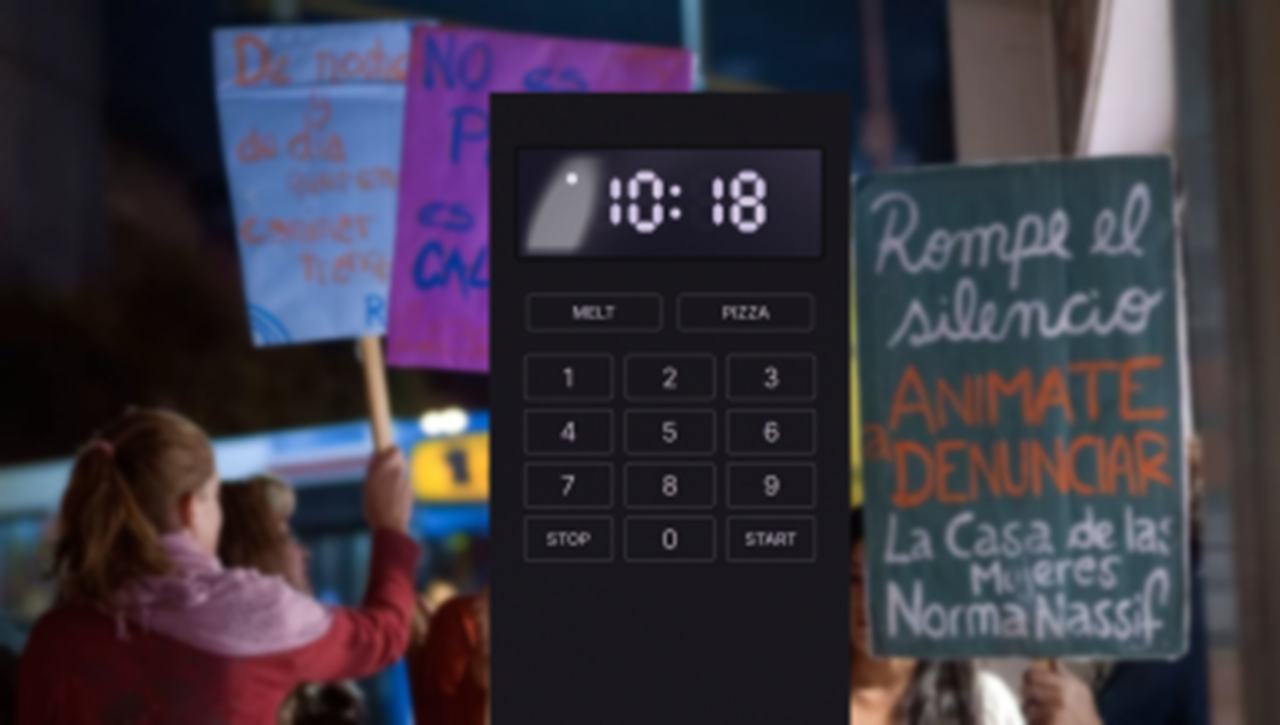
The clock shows 10:18
